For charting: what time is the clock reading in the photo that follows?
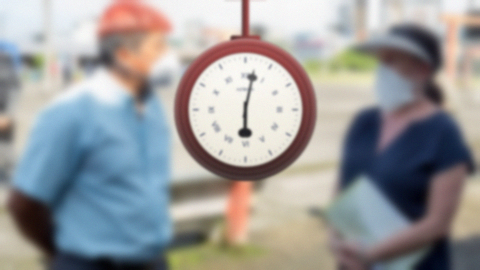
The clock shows 6:02
